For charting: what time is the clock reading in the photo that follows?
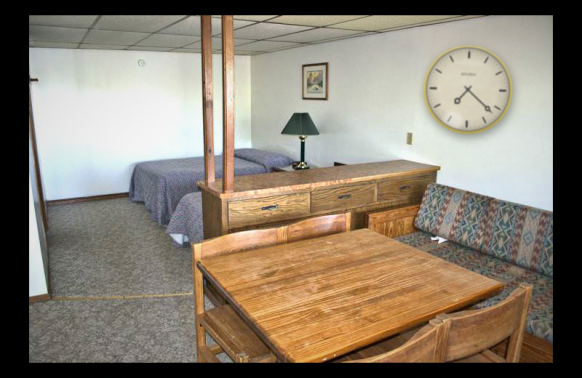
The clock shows 7:22
